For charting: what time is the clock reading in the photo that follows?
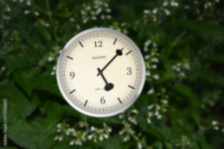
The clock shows 5:08
